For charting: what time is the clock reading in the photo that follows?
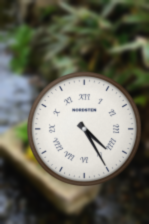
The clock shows 4:25
